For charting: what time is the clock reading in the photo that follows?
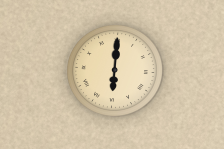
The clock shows 6:00
